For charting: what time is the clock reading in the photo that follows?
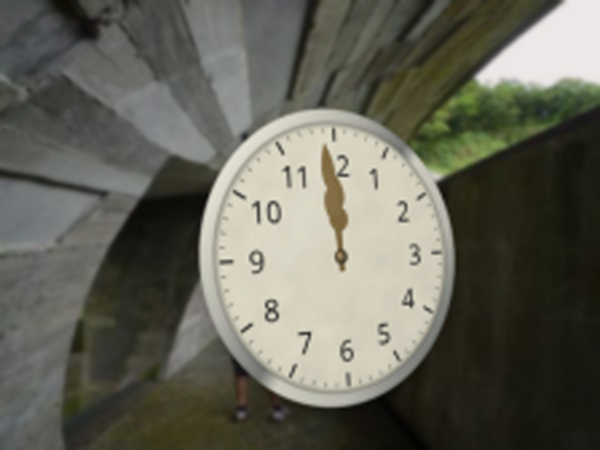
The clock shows 11:59
